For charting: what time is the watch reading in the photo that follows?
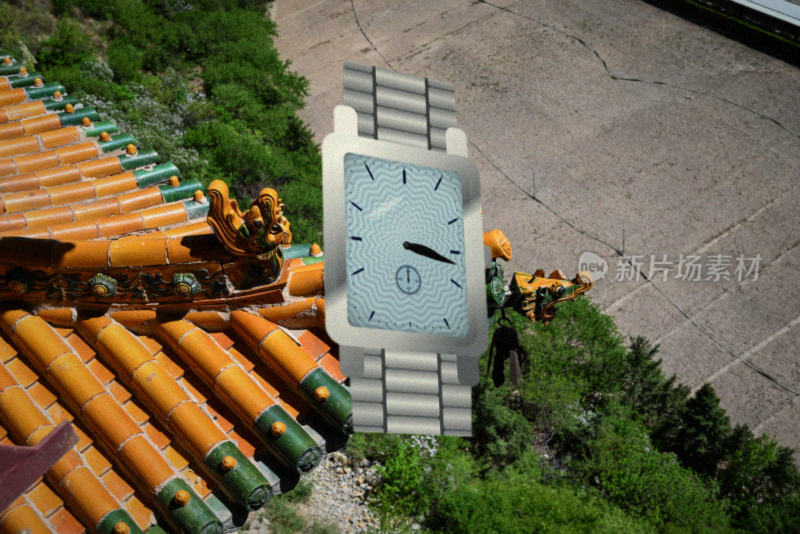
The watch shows 3:17
